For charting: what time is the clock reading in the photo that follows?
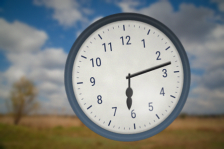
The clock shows 6:13
